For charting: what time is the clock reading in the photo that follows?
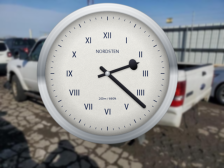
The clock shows 2:22
